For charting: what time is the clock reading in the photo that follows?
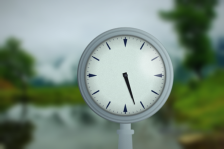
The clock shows 5:27
